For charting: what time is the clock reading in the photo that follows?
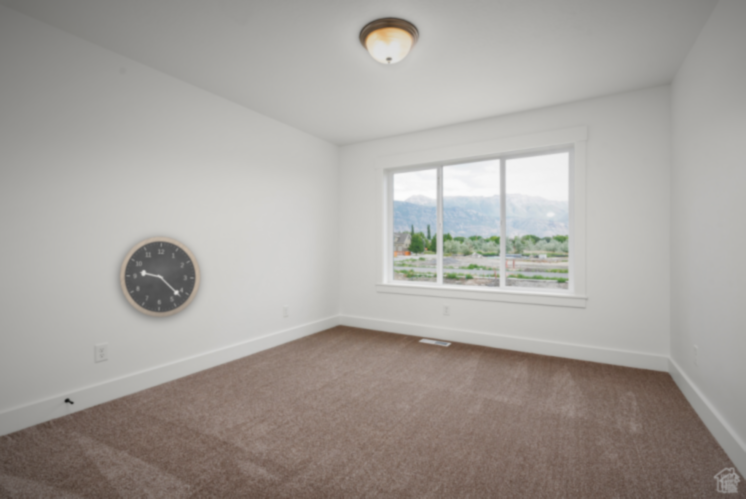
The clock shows 9:22
